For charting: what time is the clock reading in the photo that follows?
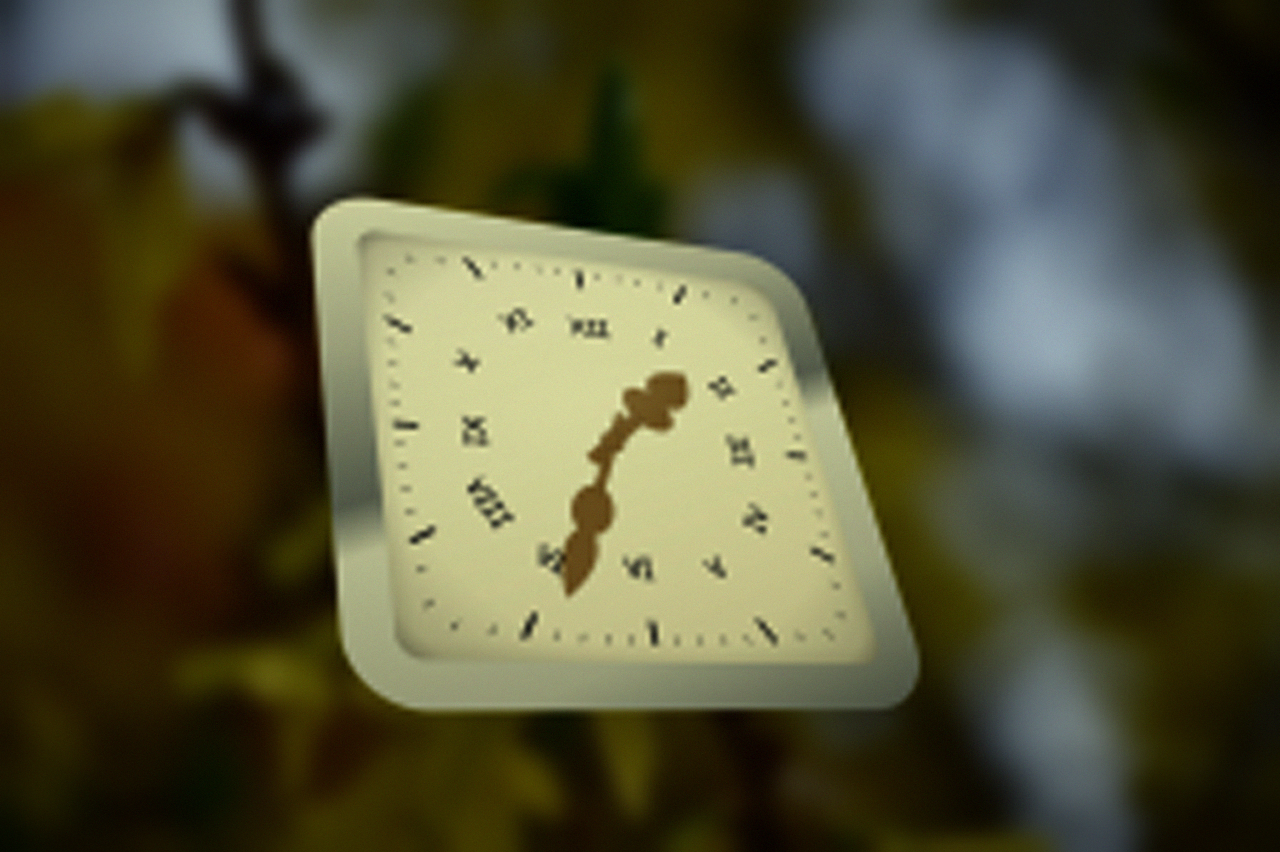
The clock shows 1:34
